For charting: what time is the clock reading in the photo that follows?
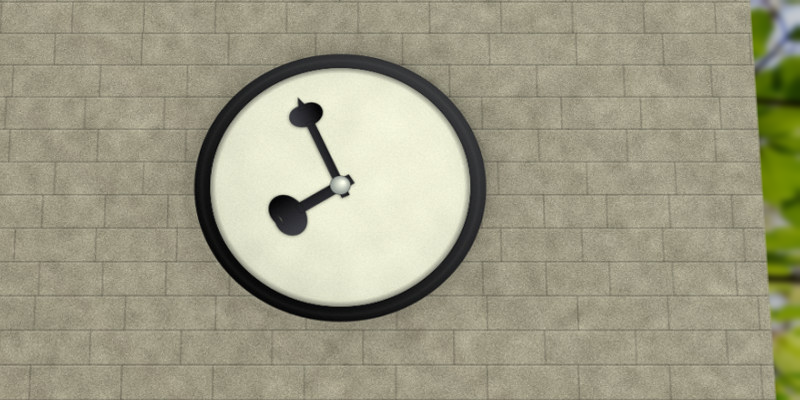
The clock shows 7:56
